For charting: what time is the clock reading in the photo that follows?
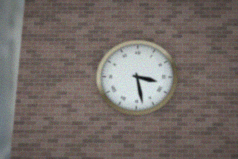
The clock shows 3:28
